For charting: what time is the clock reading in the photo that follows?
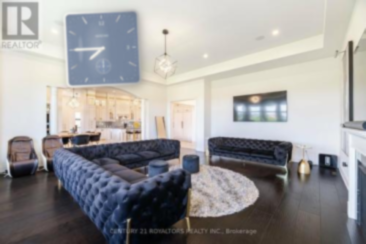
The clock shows 7:45
